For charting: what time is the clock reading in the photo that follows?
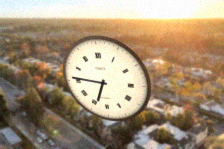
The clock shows 6:46
